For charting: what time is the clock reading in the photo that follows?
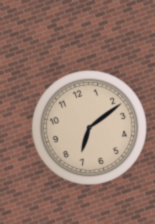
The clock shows 7:12
